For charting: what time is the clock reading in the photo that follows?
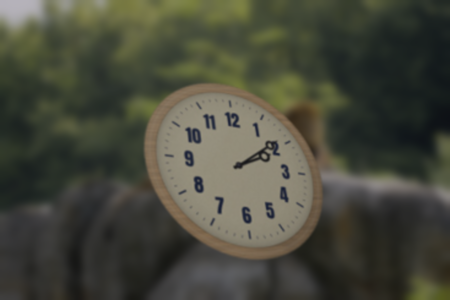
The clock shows 2:09
